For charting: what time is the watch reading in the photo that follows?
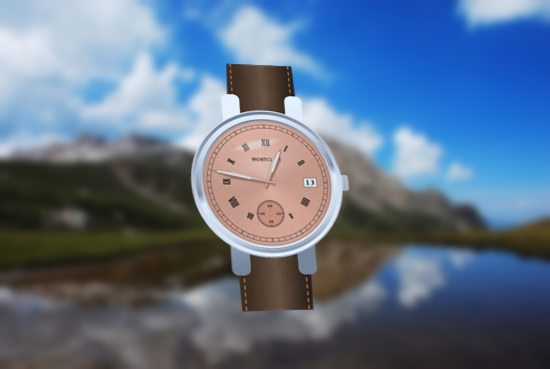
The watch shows 12:47
